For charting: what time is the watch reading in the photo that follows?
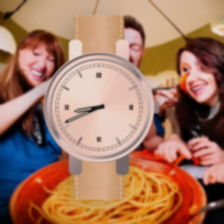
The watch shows 8:41
